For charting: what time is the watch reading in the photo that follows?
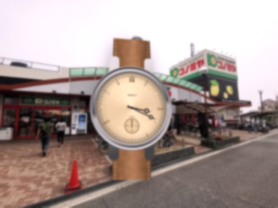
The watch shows 3:19
